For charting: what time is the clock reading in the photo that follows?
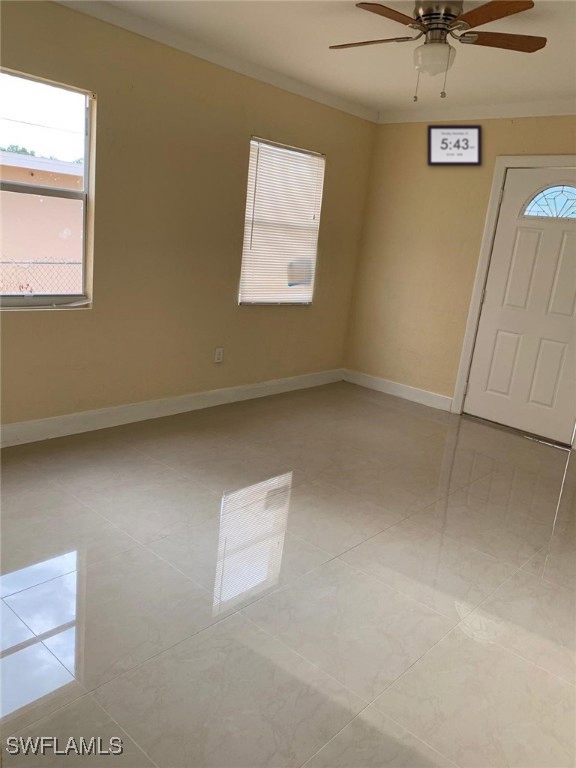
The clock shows 5:43
